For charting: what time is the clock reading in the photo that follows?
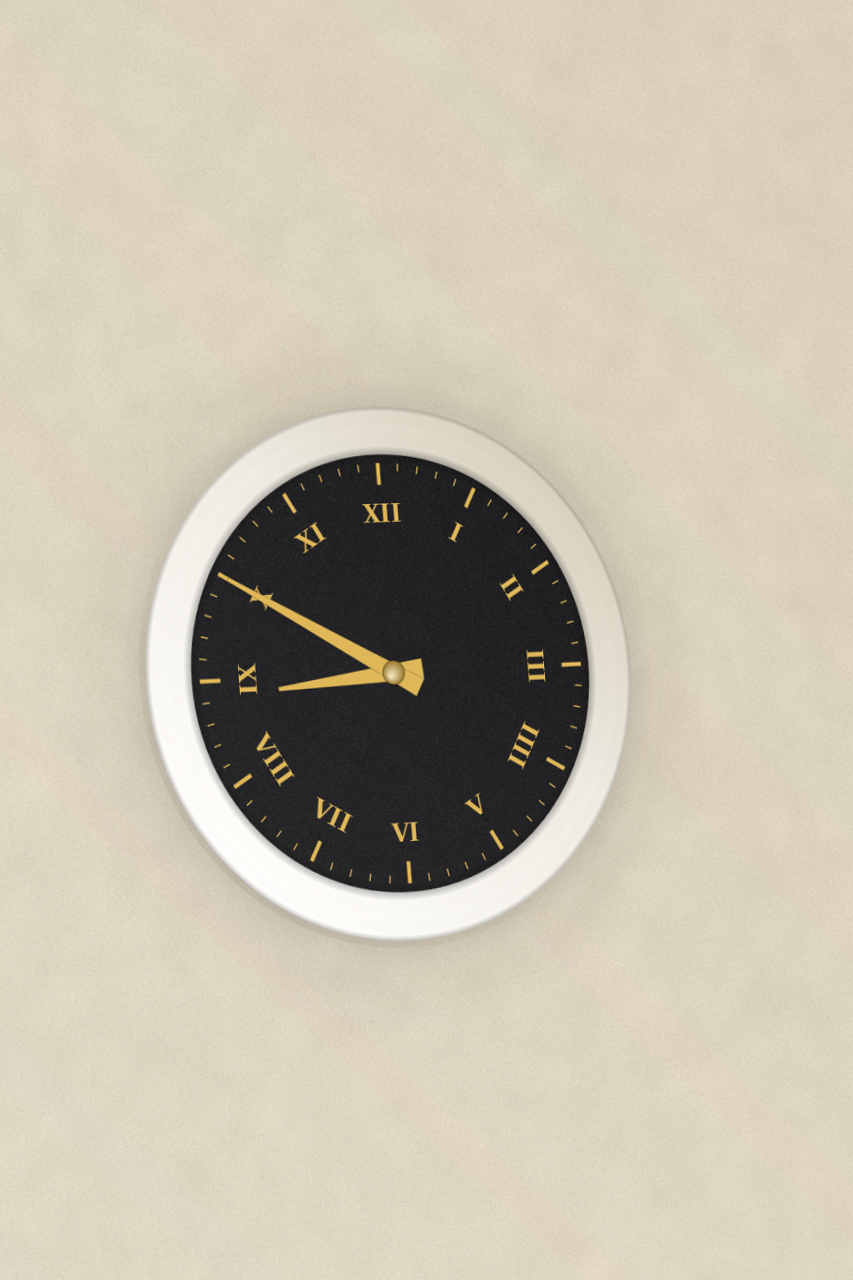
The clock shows 8:50
